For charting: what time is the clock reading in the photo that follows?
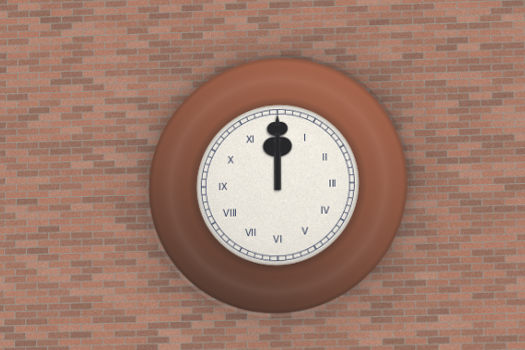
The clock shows 12:00
